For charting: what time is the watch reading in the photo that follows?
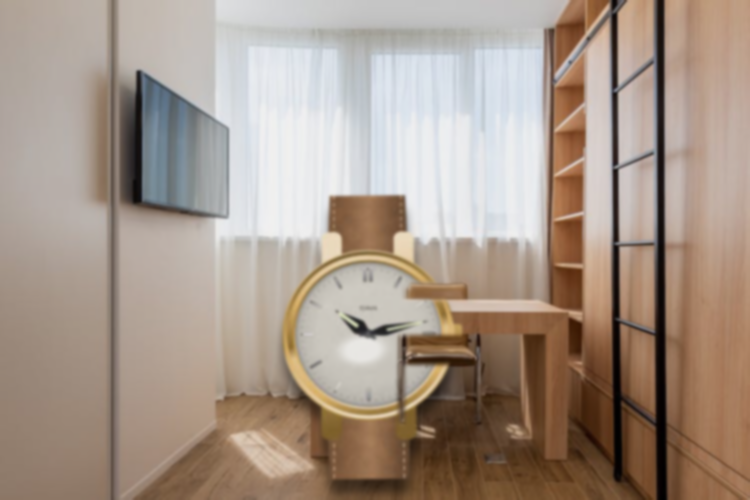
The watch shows 10:13
